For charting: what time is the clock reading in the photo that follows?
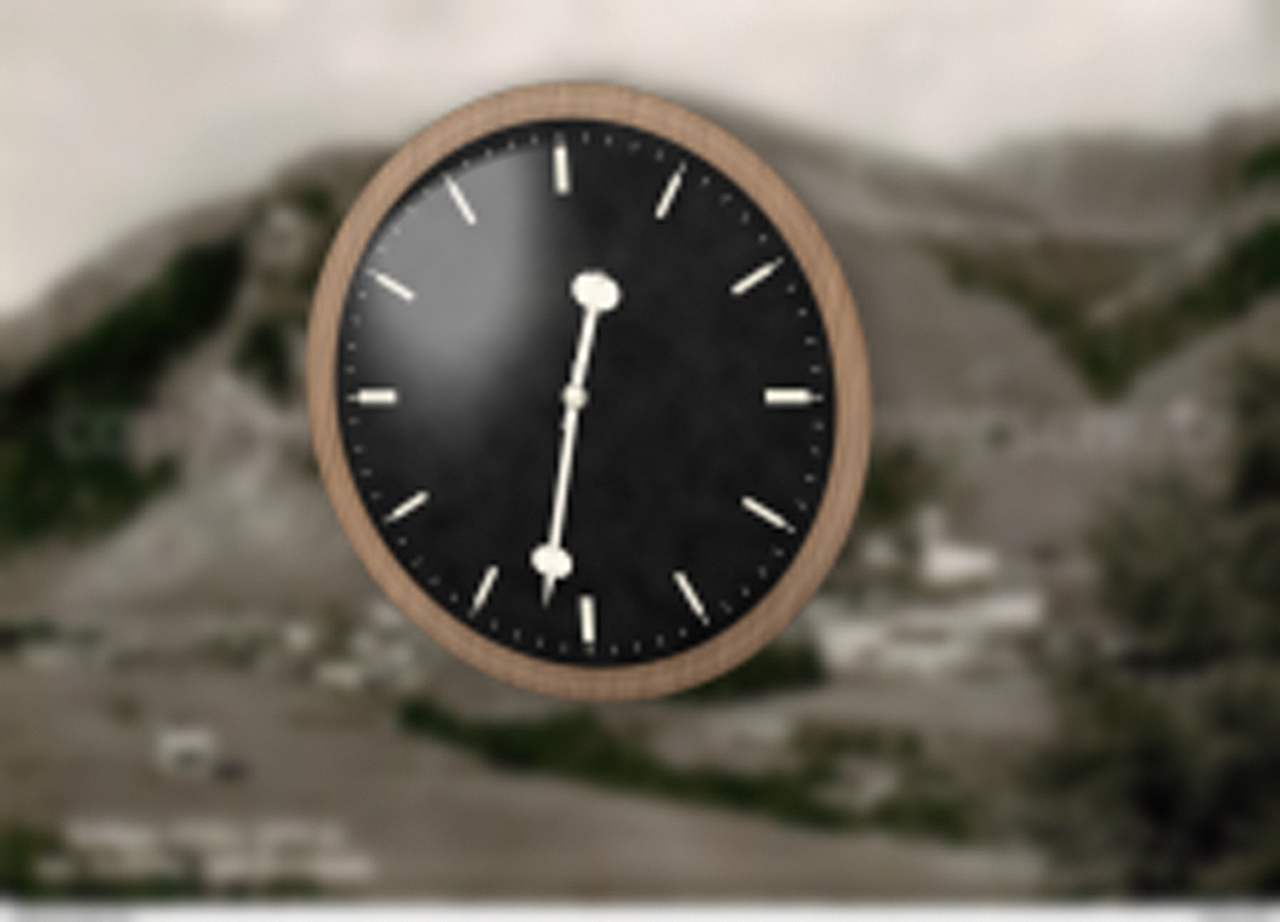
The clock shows 12:32
